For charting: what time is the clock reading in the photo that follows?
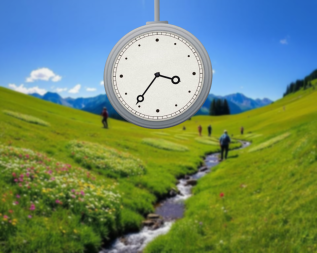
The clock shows 3:36
